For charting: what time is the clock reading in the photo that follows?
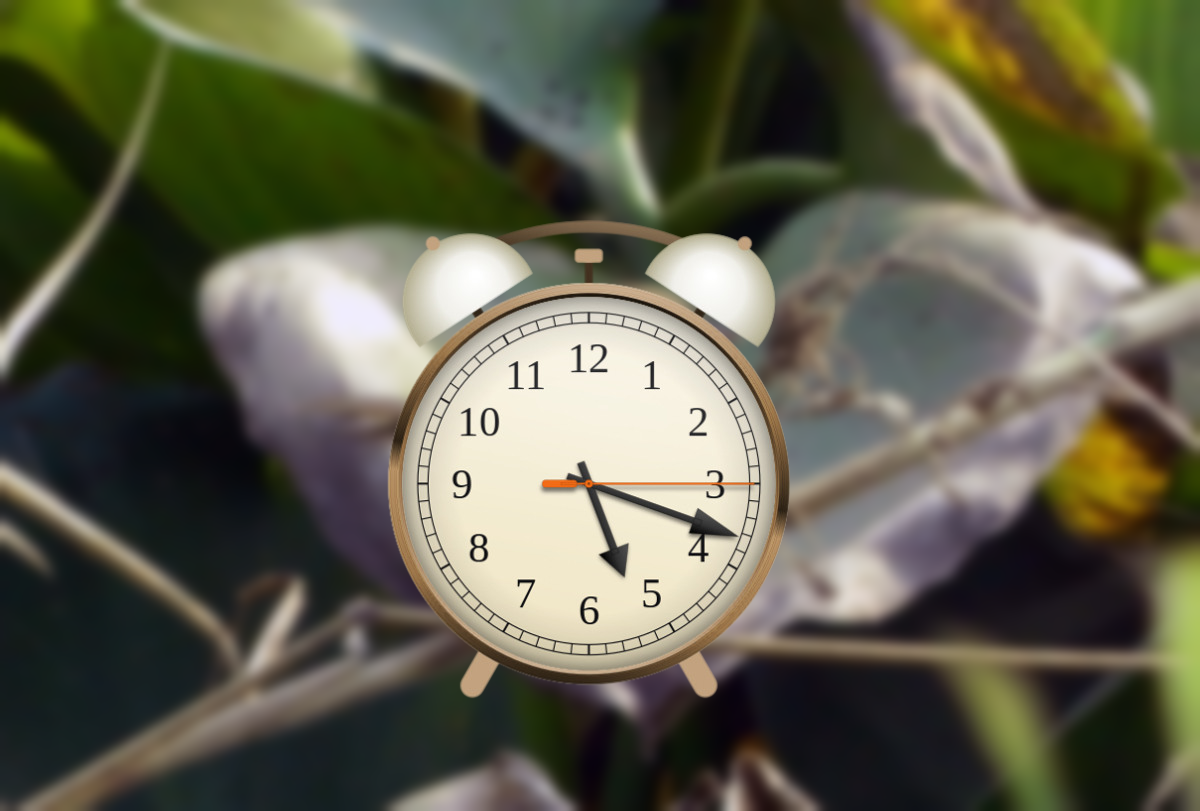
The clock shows 5:18:15
